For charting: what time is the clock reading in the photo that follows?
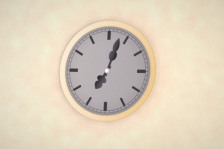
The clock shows 7:03
